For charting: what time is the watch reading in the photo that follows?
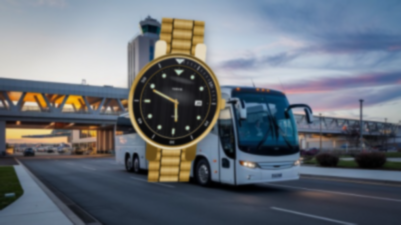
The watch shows 5:49
